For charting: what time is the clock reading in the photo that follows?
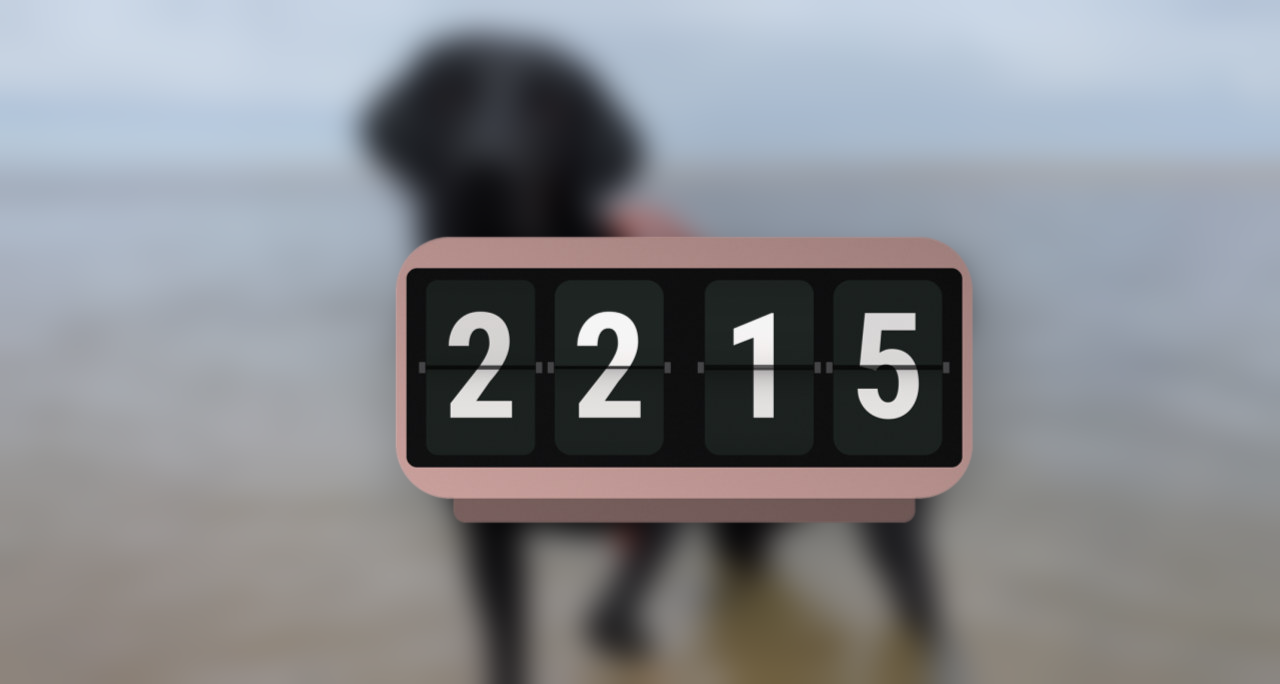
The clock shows 22:15
